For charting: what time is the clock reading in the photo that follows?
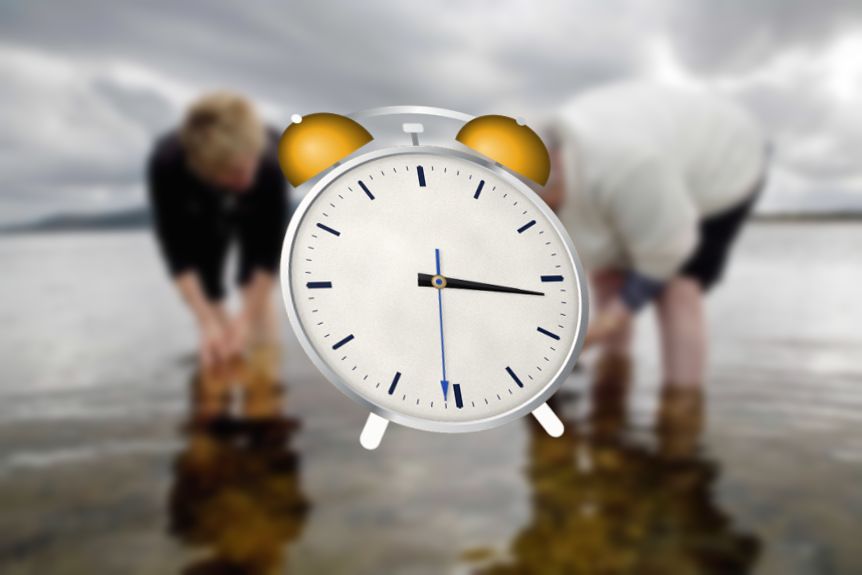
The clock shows 3:16:31
